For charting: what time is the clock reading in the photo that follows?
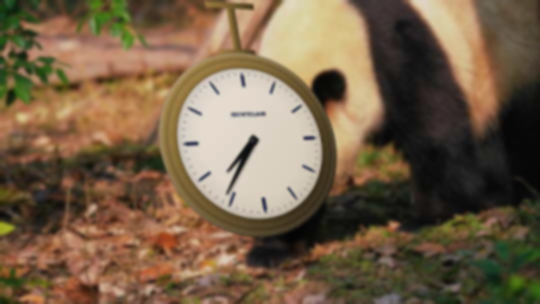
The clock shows 7:36
